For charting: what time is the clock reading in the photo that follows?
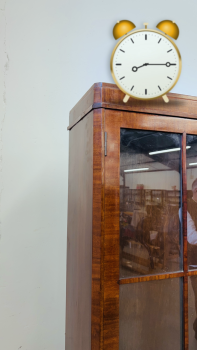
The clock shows 8:15
